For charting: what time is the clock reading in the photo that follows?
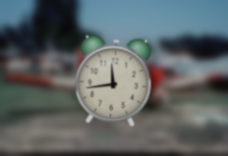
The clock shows 11:43
